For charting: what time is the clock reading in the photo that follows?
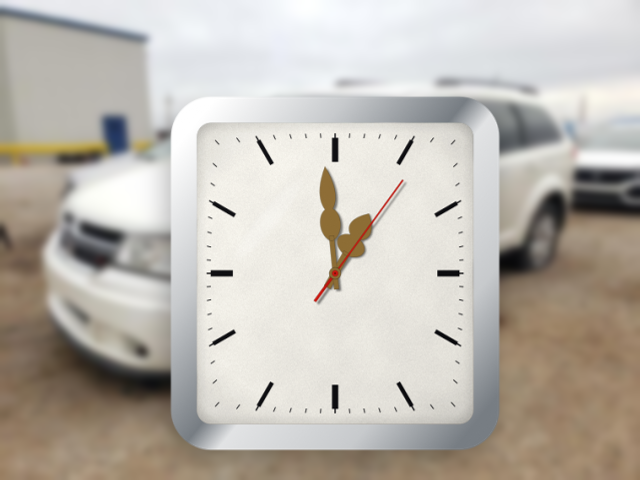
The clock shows 12:59:06
